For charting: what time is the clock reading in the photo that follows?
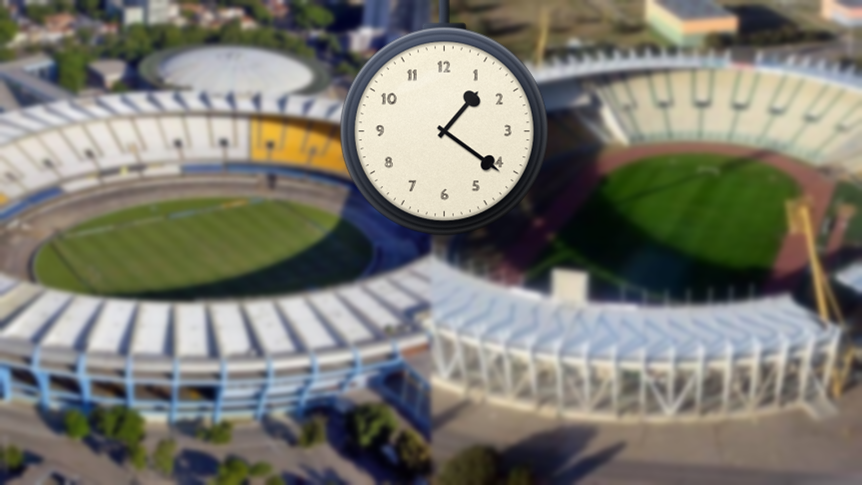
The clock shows 1:21
